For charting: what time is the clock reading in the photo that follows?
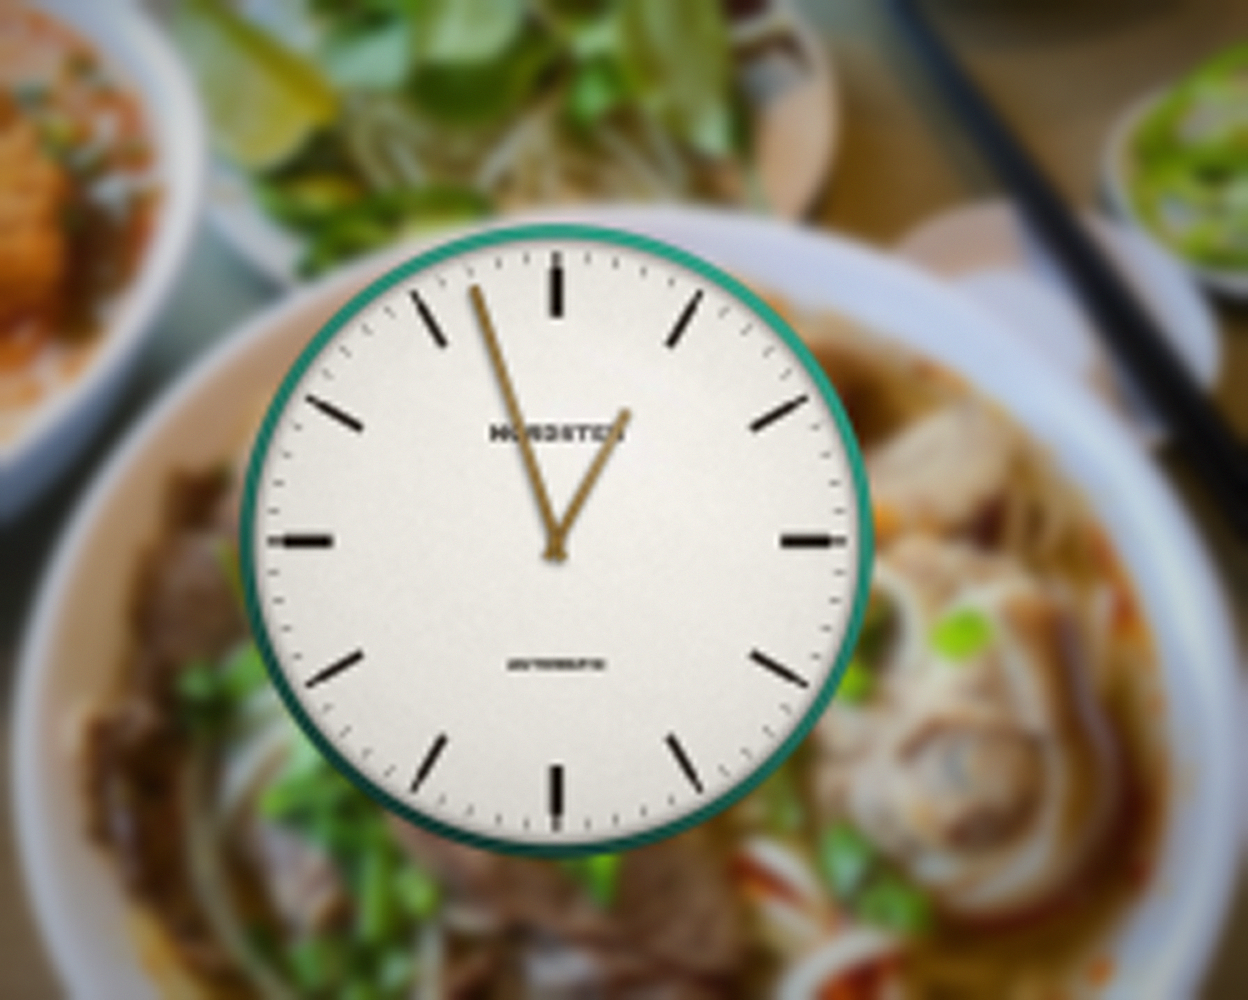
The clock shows 12:57
